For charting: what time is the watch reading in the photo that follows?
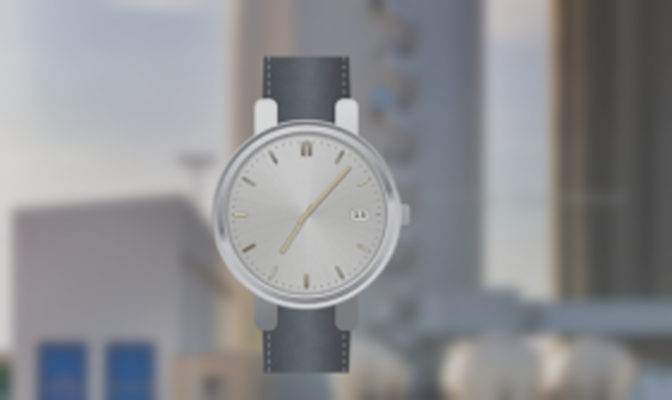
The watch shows 7:07
